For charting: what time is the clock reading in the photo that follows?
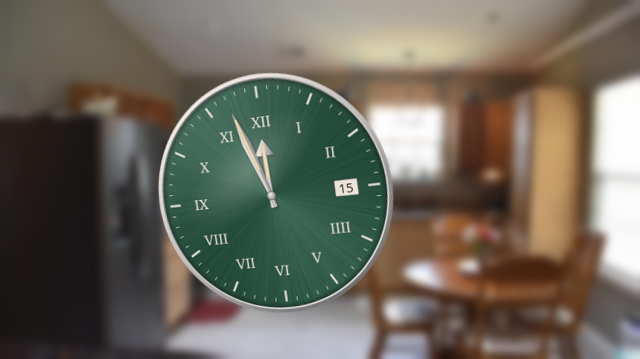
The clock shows 11:57
